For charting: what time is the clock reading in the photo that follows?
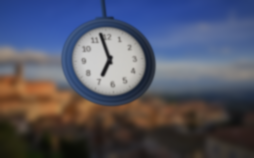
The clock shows 6:58
